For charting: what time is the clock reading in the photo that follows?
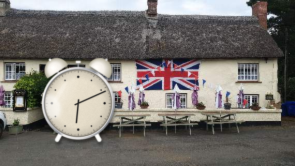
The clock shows 6:11
